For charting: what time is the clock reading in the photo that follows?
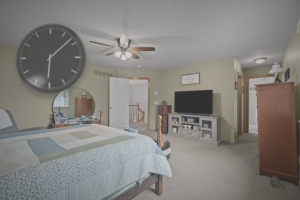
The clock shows 6:08
